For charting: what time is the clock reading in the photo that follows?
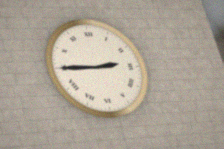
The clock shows 2:45
